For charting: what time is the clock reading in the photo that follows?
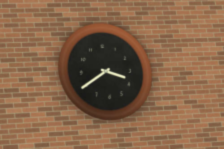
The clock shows 3:40
